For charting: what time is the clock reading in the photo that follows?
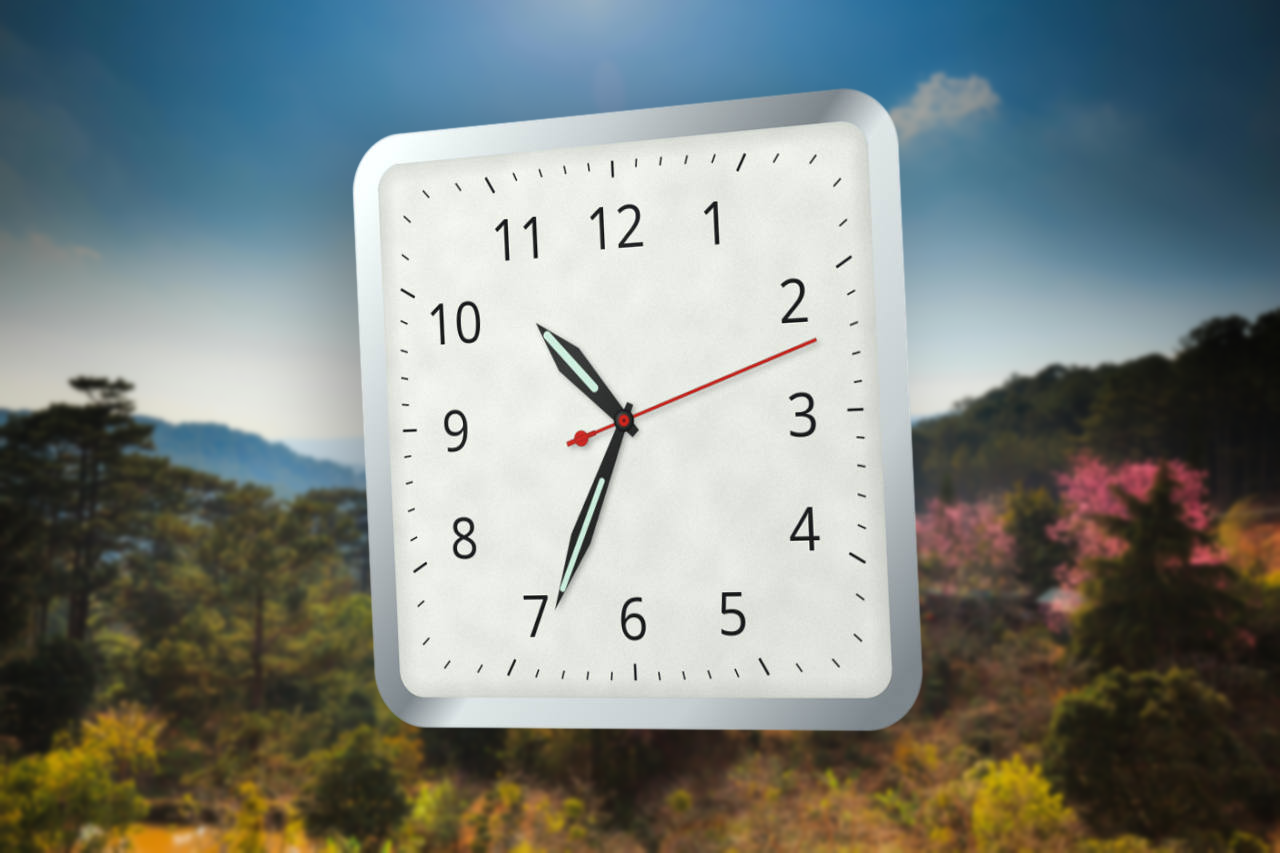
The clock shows 10:34:12
